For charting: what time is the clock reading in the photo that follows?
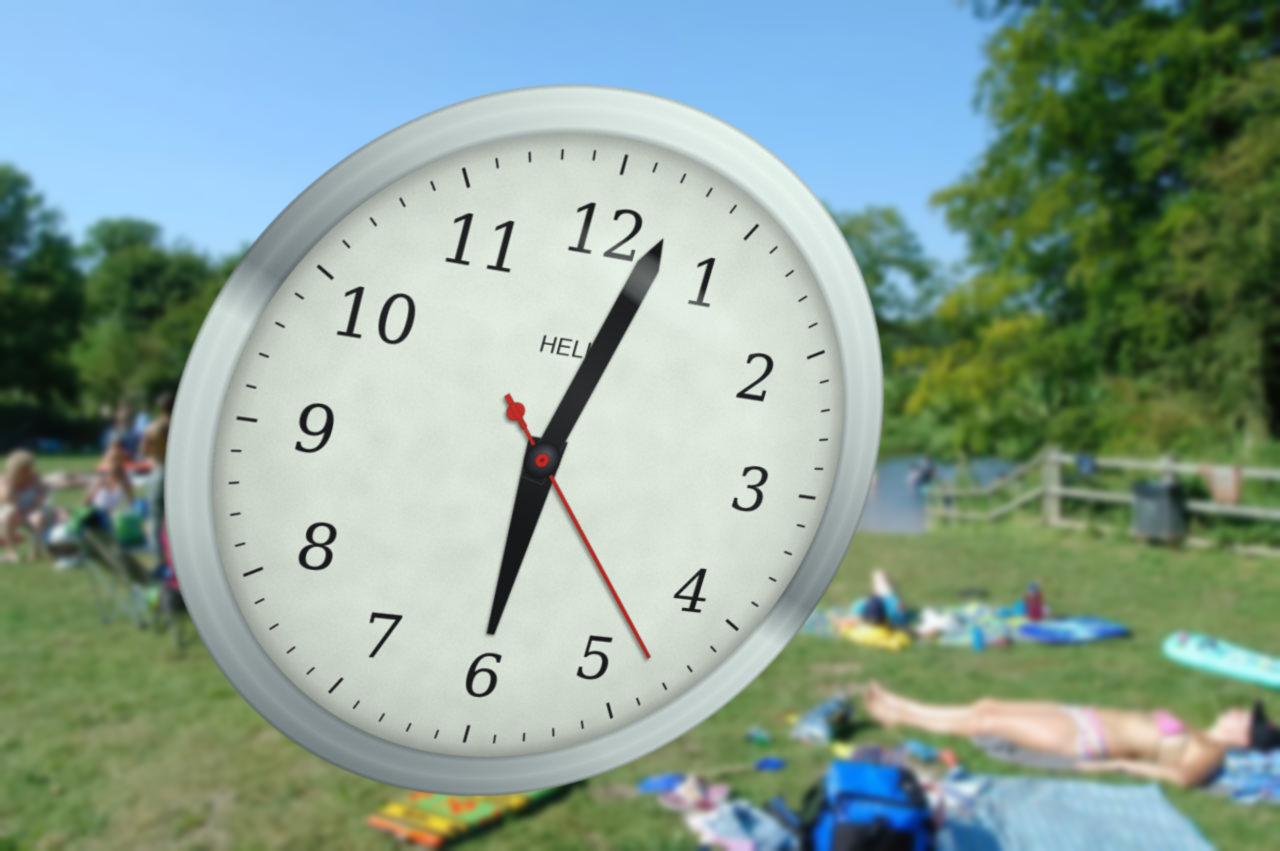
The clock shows 6:02:23
